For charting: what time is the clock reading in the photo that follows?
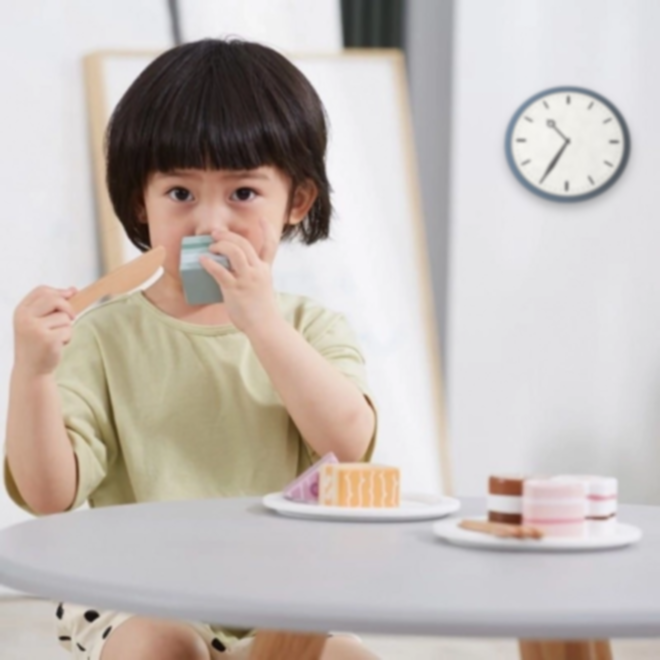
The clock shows 10:35
